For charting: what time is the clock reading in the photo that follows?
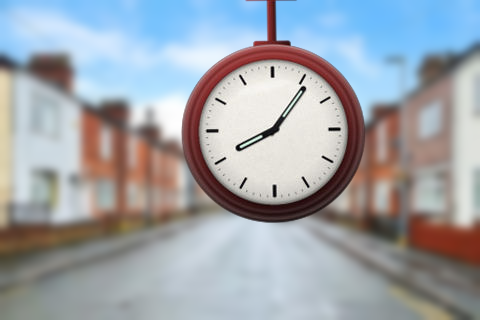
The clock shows 8:06
